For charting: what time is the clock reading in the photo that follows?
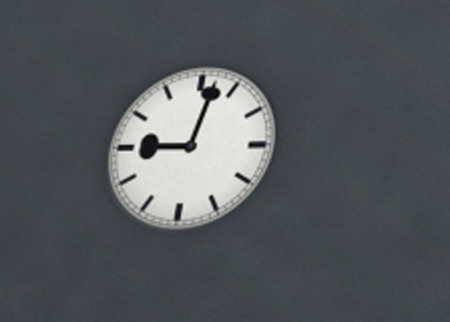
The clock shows 9:02
